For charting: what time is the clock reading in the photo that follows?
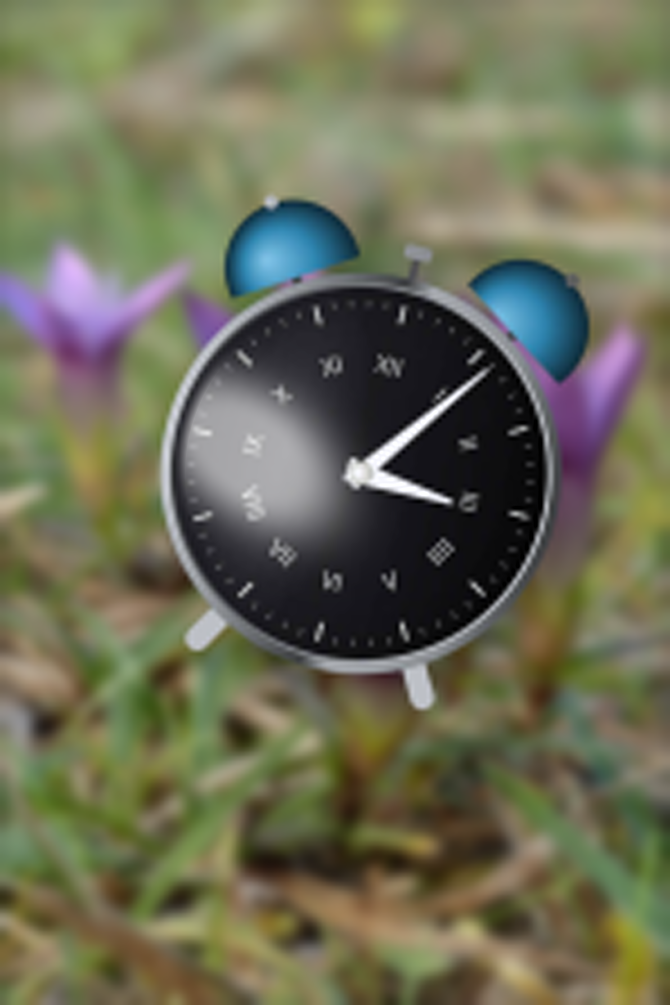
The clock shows 3:06
